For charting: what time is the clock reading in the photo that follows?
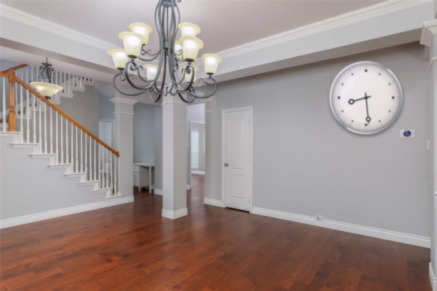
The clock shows 8:29
